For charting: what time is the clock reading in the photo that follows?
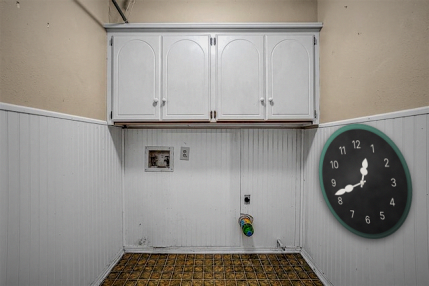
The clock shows 12:42
